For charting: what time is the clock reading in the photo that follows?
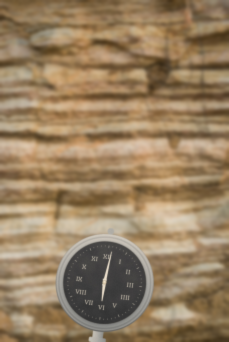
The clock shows 6:01
